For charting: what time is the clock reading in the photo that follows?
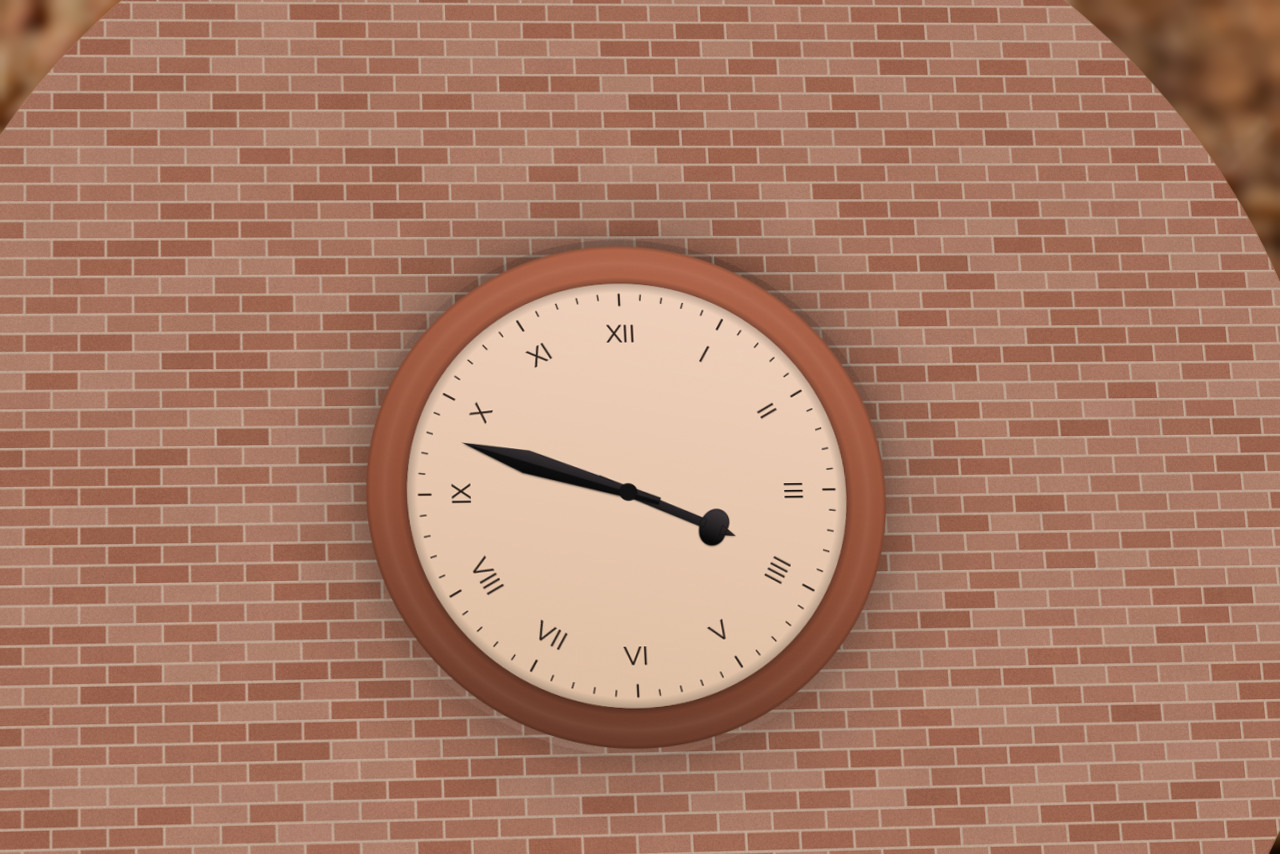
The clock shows 3:48
